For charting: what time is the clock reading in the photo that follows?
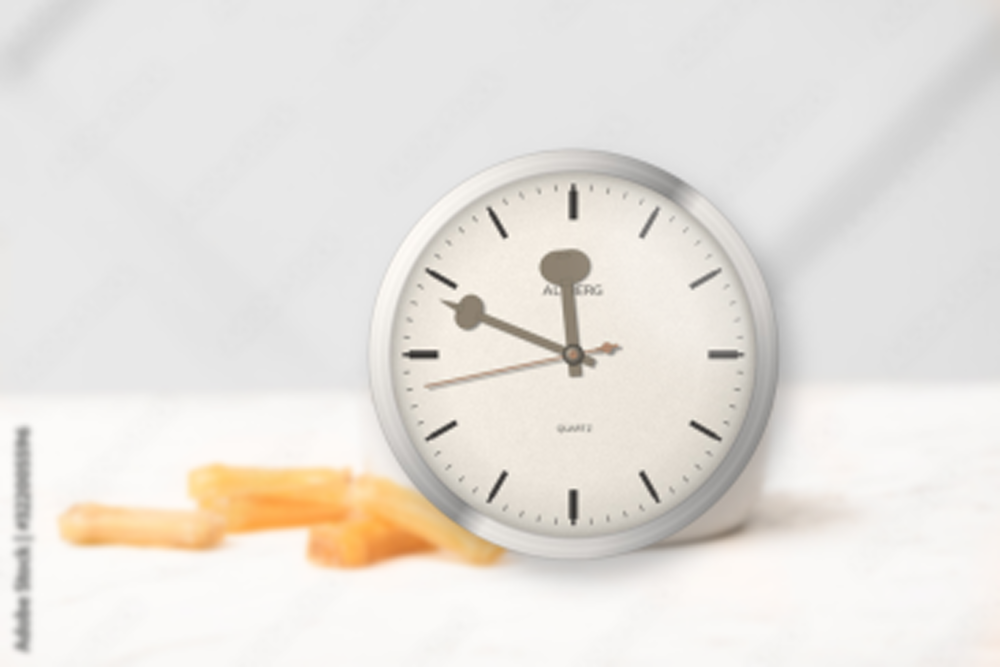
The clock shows 11:48:43
